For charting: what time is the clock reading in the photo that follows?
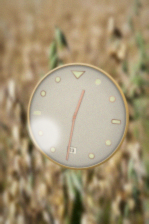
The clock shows 12:31
